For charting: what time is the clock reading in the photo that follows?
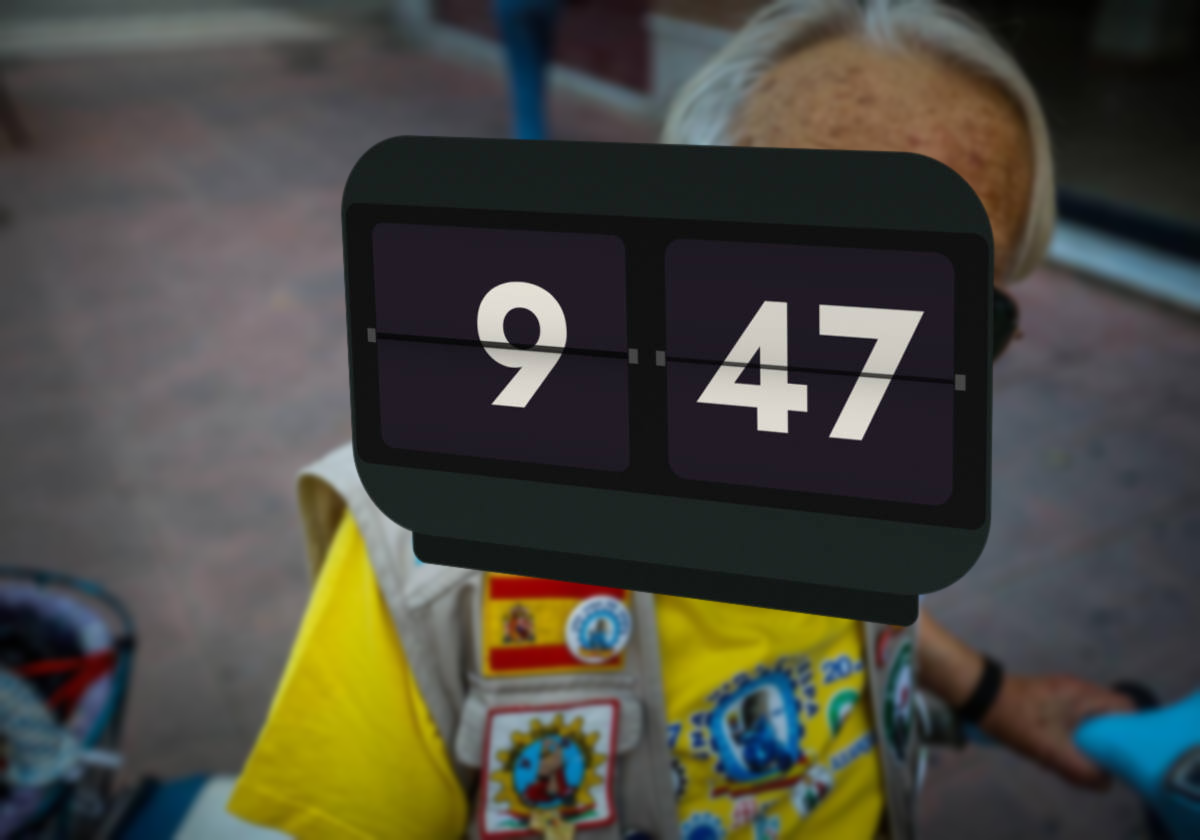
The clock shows 9:47
